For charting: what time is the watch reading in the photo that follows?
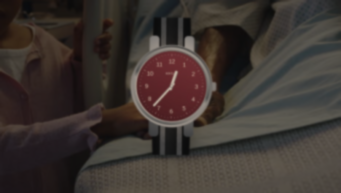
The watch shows 12:37
